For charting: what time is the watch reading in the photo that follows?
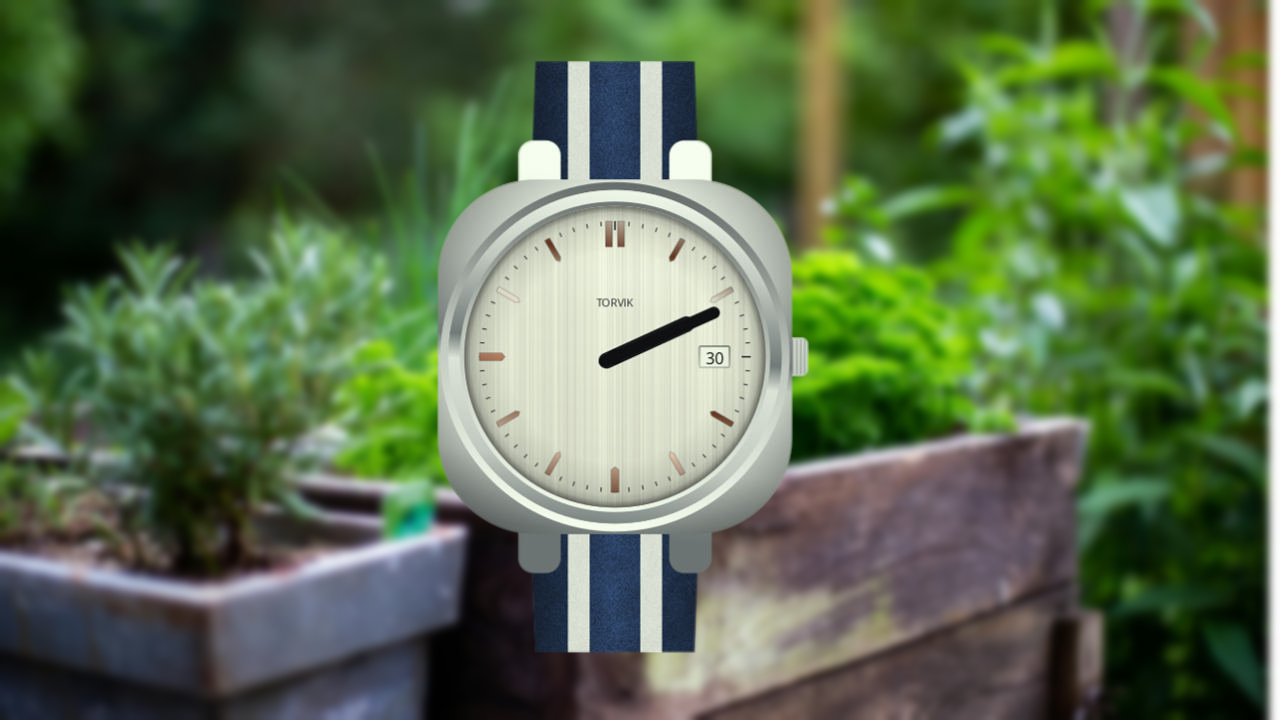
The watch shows 2:11
